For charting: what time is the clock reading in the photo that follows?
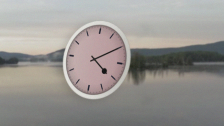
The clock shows 4:10
